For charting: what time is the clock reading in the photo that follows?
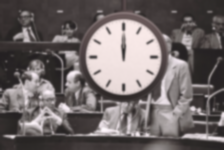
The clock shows 12:00
